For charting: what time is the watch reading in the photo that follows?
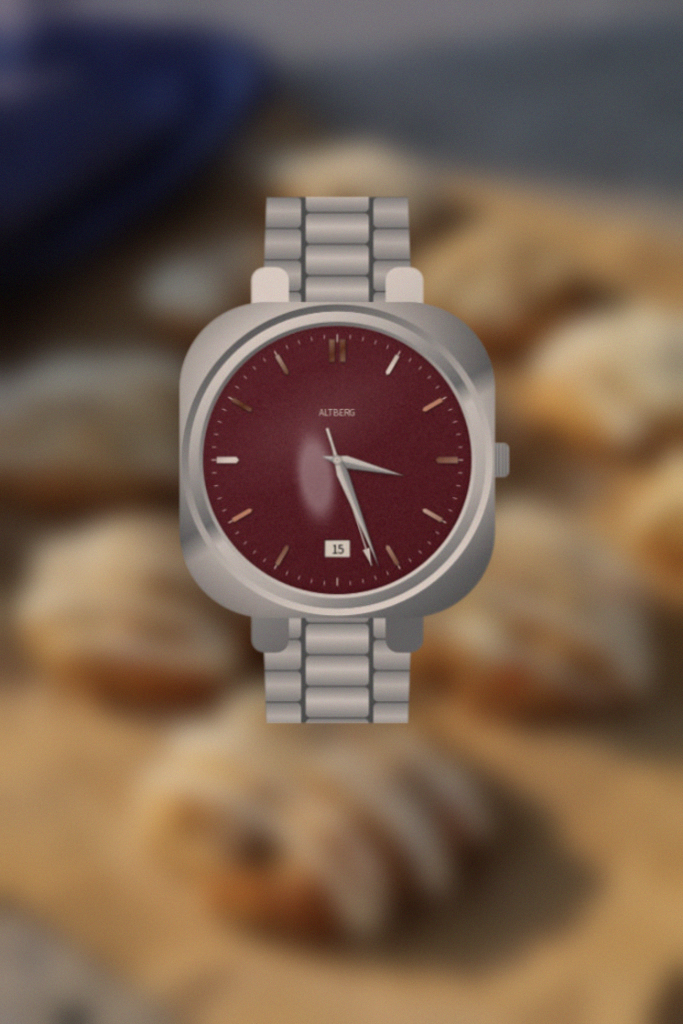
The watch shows 3:26:27
